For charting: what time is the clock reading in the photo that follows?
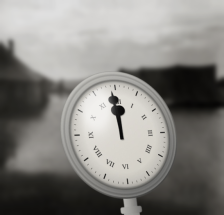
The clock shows 11:59
